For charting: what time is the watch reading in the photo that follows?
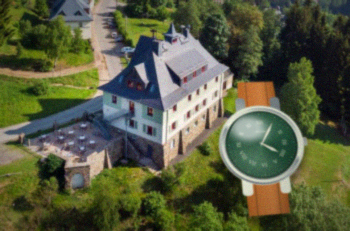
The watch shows 4:05
